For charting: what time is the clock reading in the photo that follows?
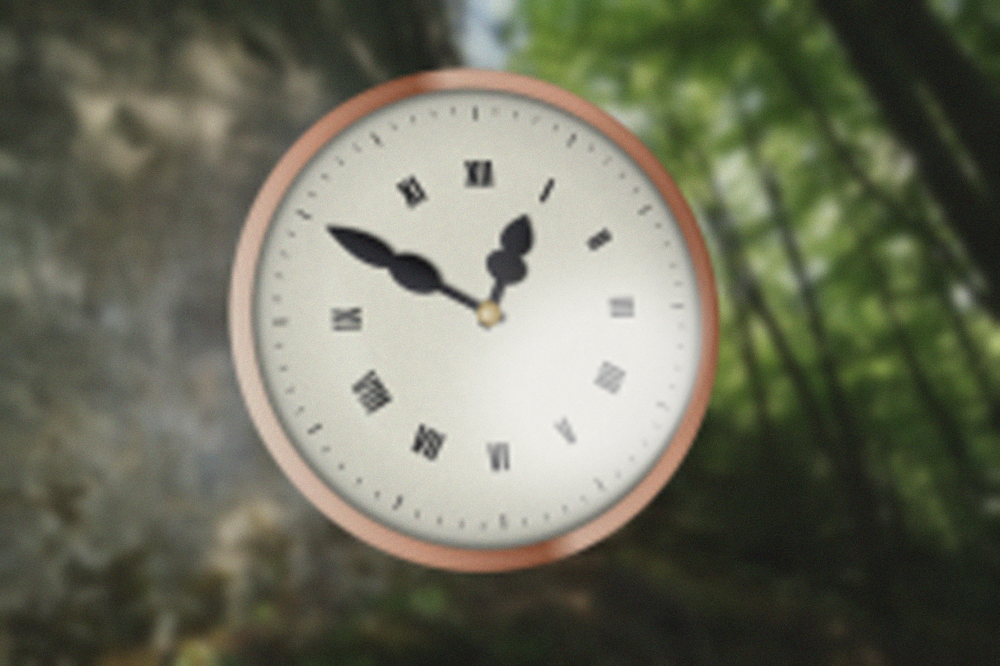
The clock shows 12:50
